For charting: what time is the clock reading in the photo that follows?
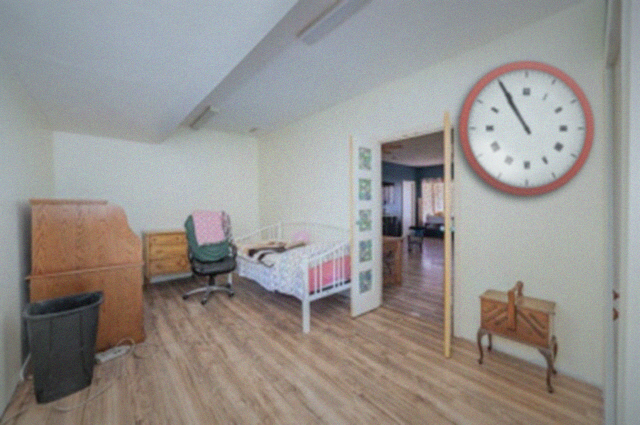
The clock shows 10:55
